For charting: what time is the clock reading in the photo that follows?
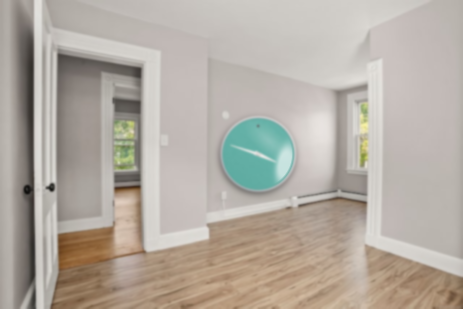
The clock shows 3:48
